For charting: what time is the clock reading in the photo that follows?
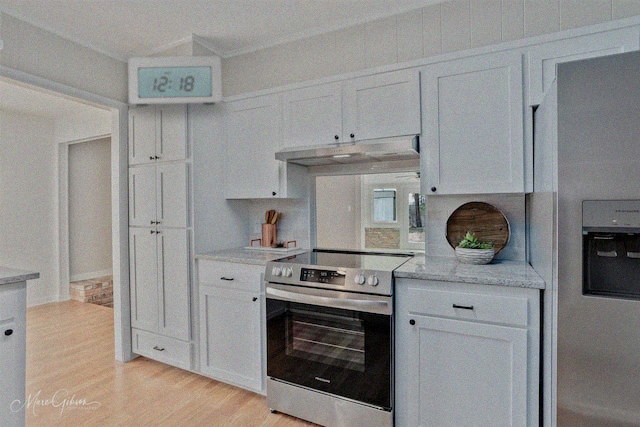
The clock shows 12:18
